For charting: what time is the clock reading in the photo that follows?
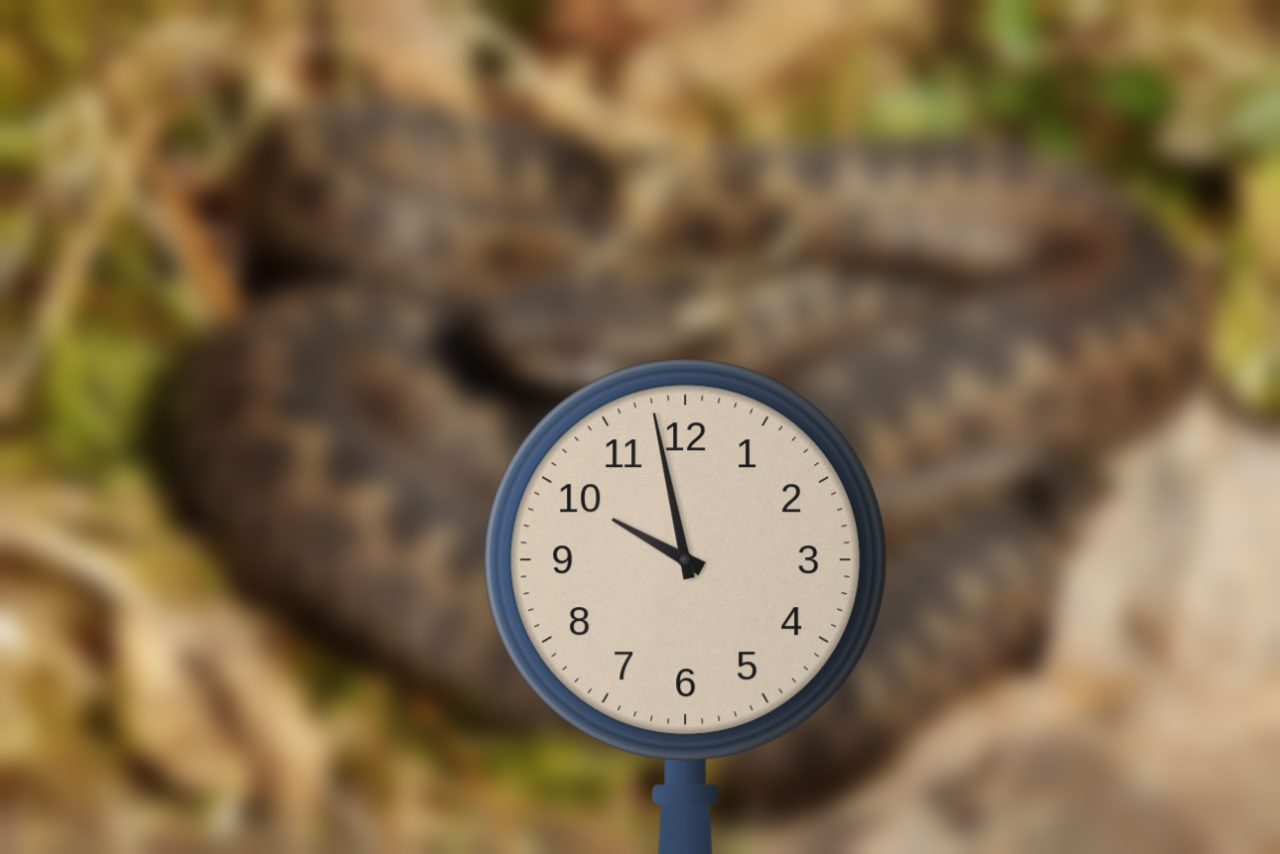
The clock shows 9:58
